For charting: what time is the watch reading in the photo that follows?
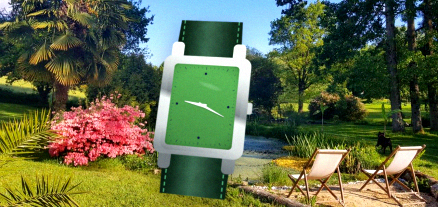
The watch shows 9:19
